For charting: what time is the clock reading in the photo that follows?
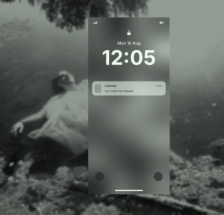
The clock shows 12:05
